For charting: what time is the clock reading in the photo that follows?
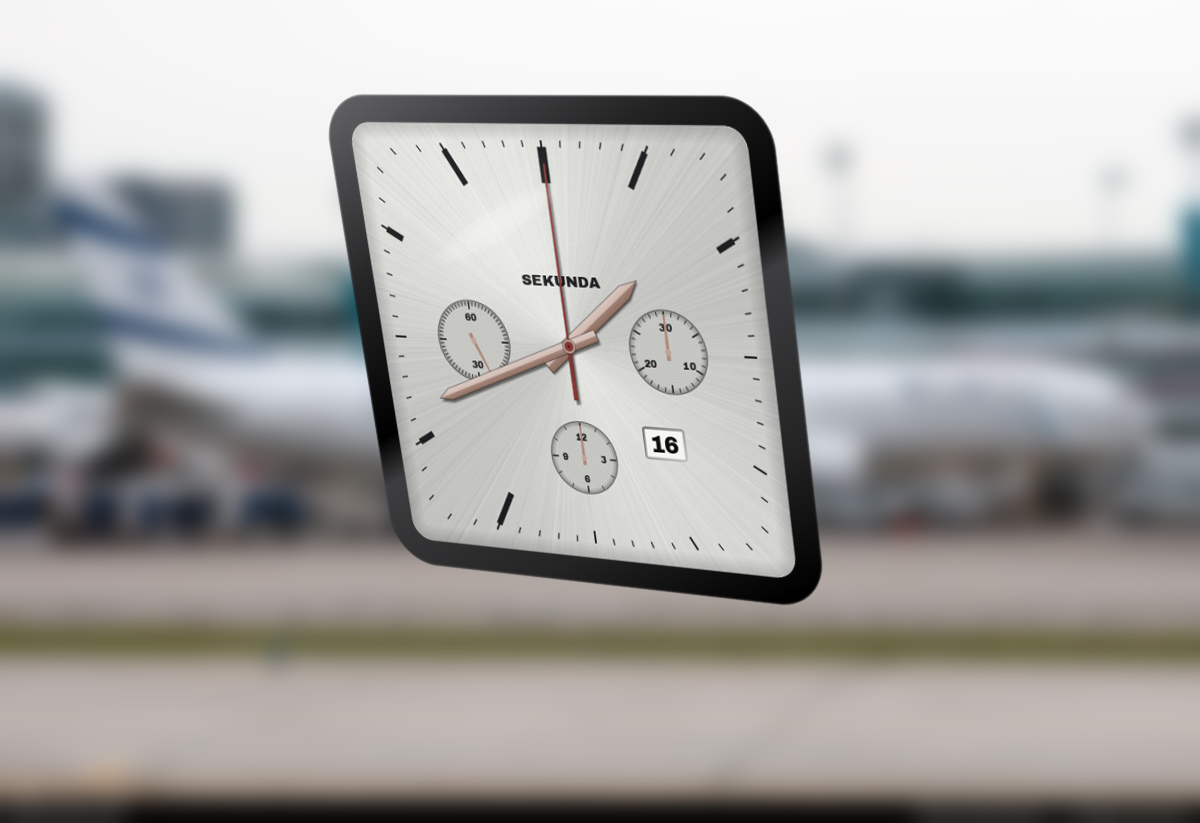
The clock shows 1:41:26
